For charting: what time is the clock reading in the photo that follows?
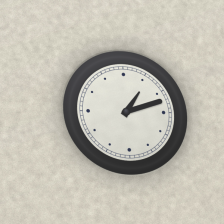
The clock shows 1:12
